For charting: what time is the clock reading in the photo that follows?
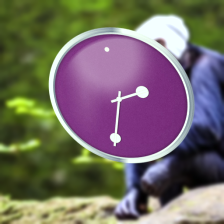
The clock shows 2:33
